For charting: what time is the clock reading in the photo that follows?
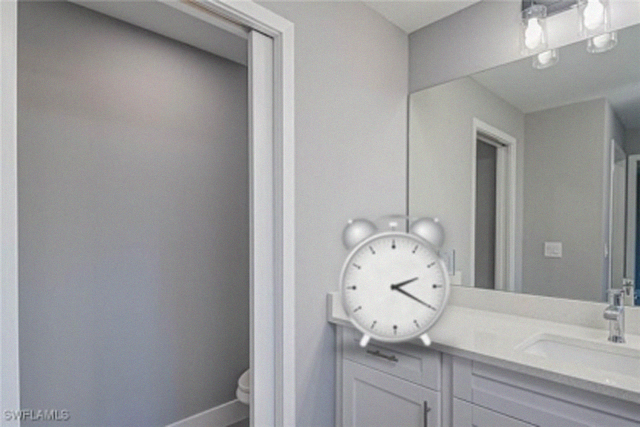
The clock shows 2:20
